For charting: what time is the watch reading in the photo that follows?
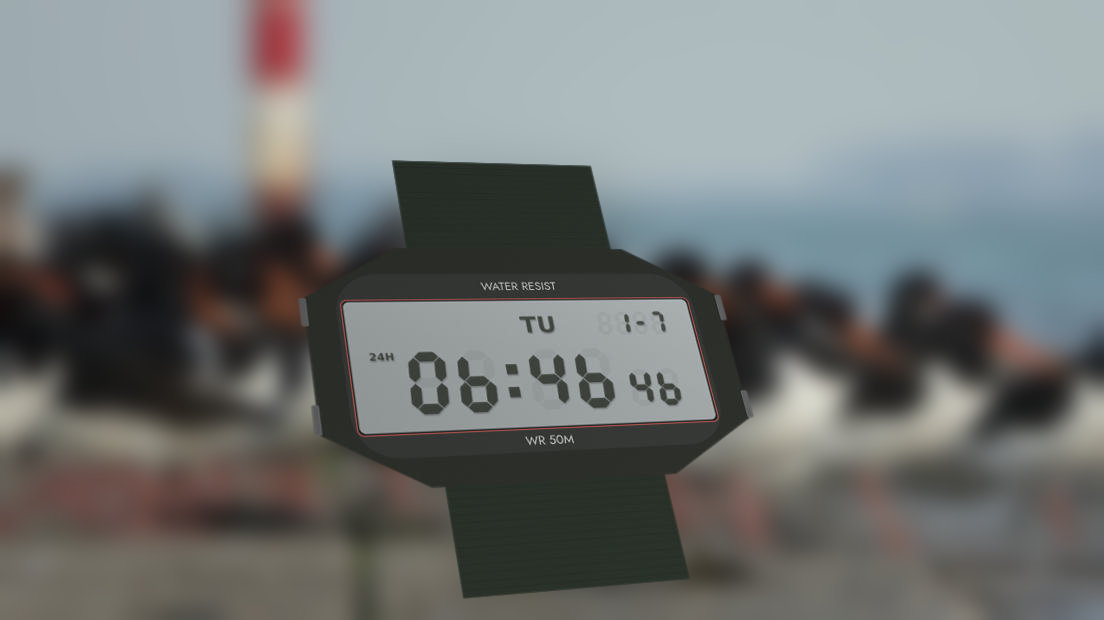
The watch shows 6:46:46
